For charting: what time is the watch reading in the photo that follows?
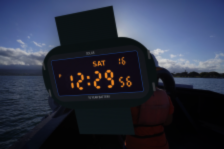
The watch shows 12:29:56
